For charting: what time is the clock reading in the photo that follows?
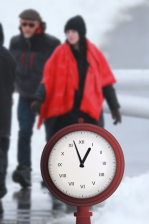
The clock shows 12:57
